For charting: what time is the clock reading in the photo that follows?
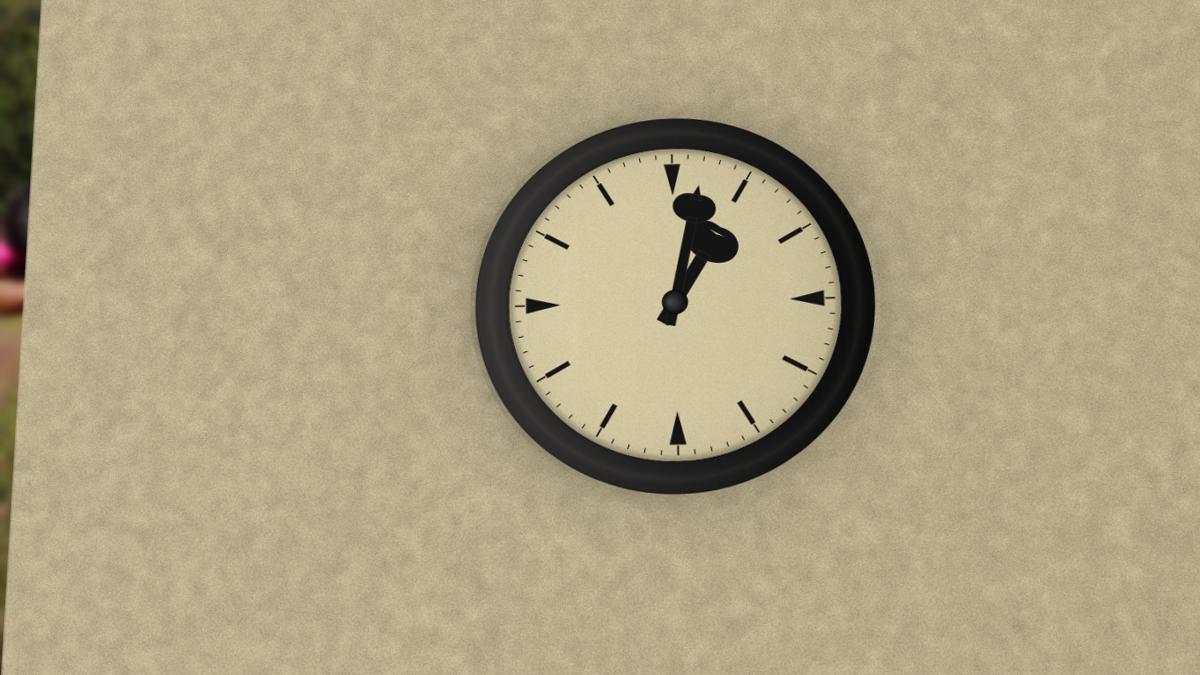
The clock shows 1:02
